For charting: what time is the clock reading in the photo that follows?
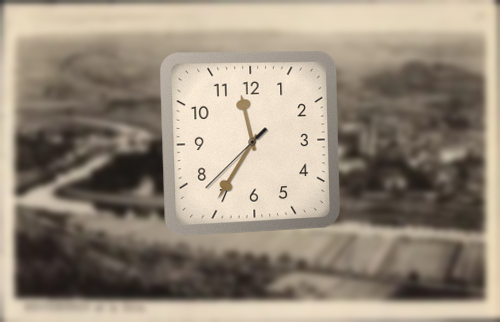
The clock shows 11:35:38
